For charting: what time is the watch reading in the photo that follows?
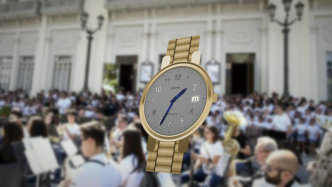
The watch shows 1:34
